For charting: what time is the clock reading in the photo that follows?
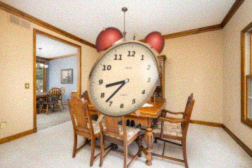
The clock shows 8:37
